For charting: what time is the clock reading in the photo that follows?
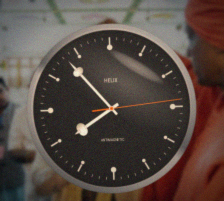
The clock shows 7:53:14
